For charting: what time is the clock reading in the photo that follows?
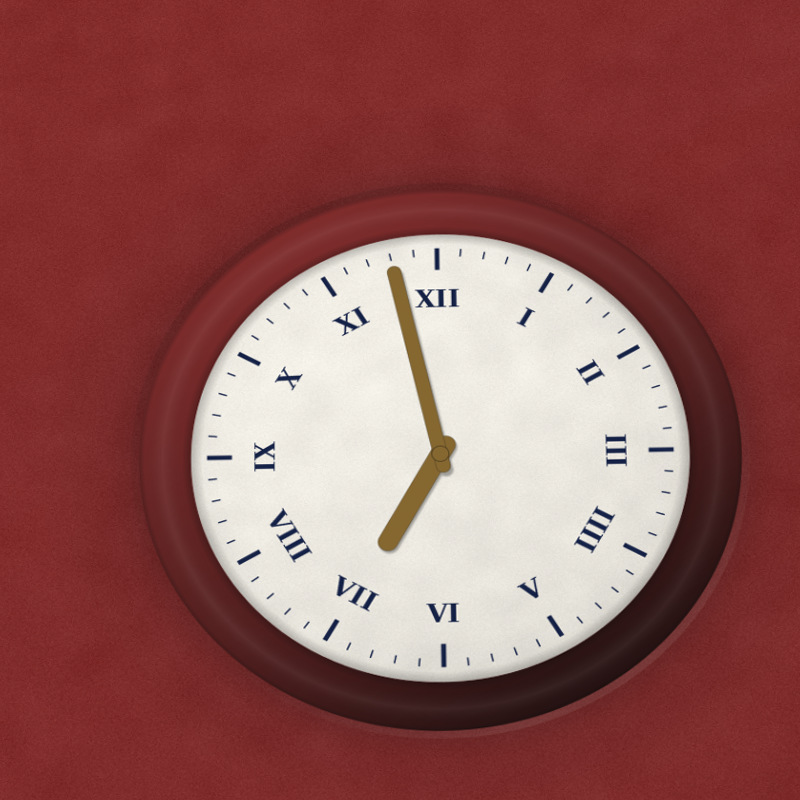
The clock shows 6:58
